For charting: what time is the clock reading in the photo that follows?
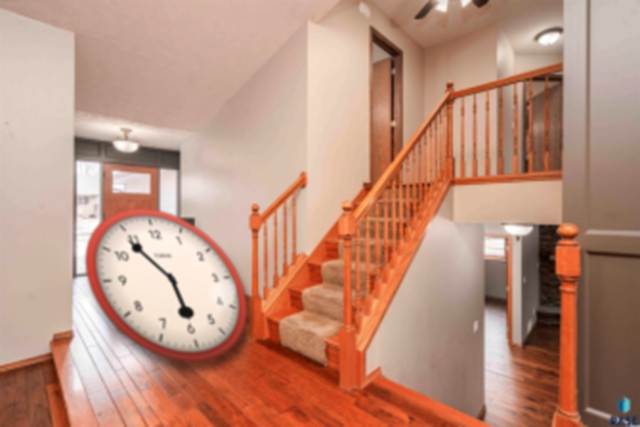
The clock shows 5:54
